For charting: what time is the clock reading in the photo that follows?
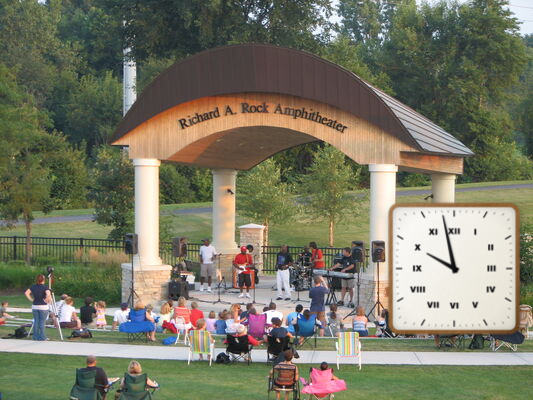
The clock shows 9:58
